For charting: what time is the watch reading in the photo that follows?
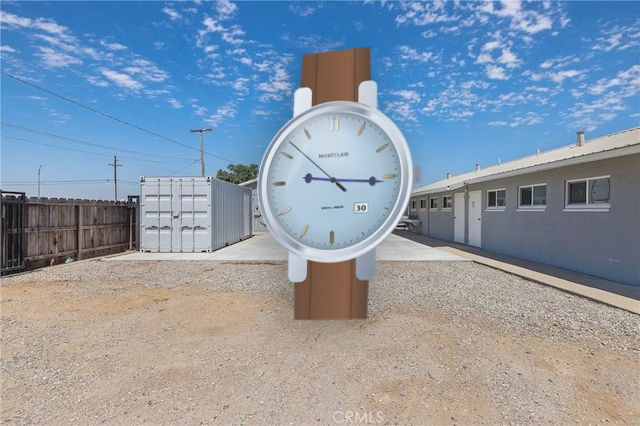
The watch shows 9:15:52
